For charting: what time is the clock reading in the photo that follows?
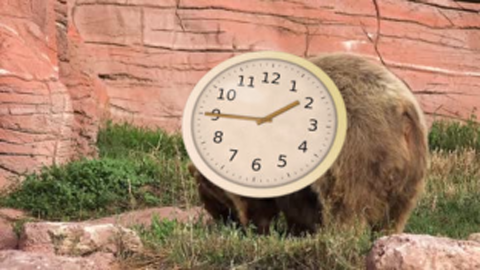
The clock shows 1:45
